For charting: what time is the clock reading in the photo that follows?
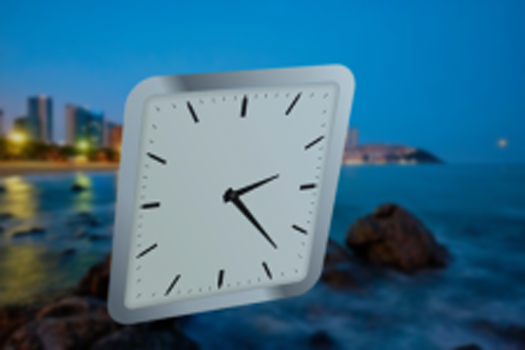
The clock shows 2:23
